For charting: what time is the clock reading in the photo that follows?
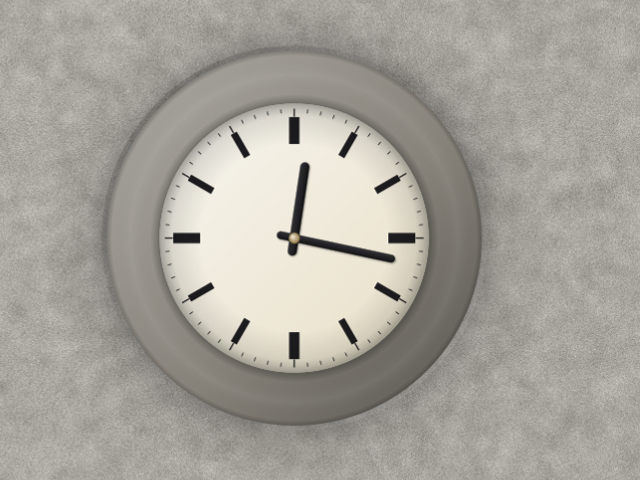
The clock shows 12:17
